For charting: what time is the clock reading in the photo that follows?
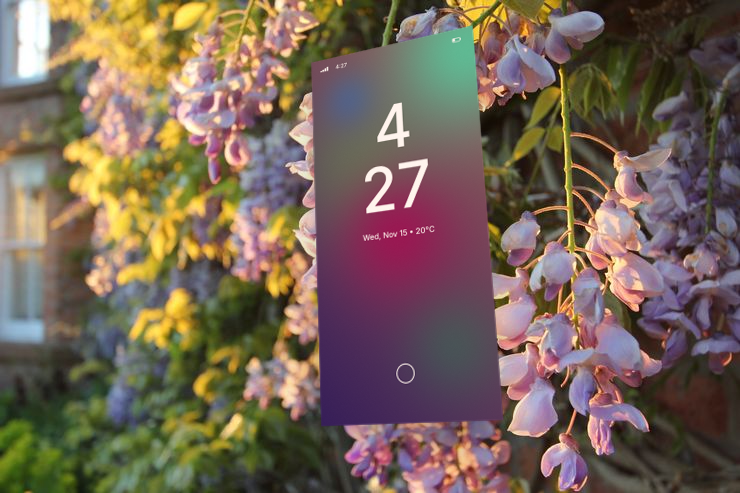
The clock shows 4:27
